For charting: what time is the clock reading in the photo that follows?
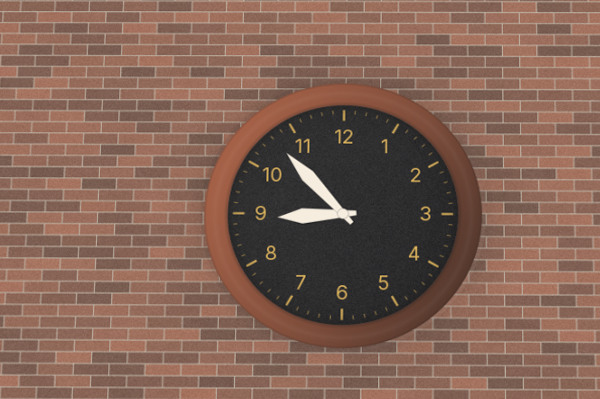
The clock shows 8:53
